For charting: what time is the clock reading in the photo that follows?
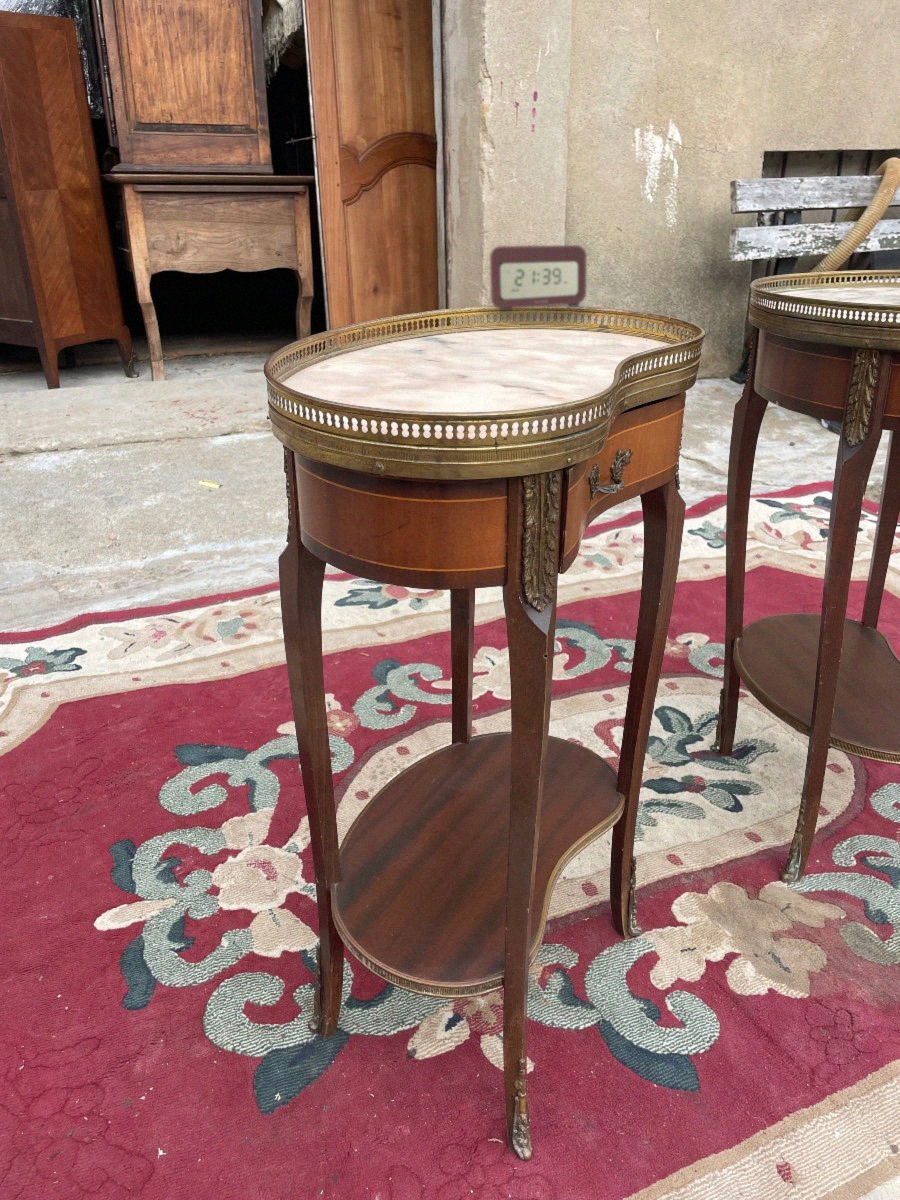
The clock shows 21:39
